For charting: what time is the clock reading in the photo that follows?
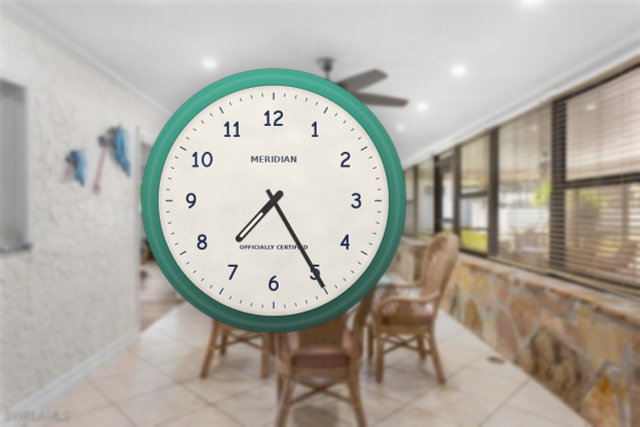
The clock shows 7:25
